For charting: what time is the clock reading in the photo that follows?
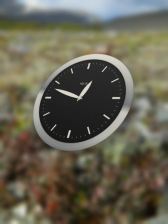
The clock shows 12:48
